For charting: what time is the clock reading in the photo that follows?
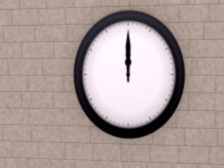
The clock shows 12:00
